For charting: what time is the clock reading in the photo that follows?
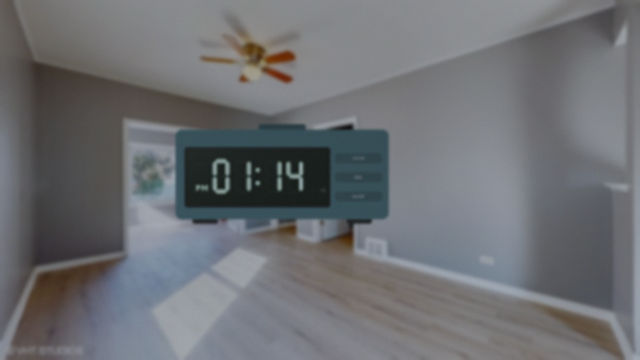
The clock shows 1:14
